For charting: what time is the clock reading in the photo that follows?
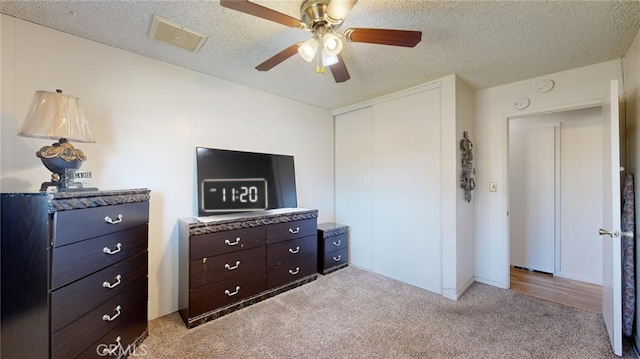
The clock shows 11:20
